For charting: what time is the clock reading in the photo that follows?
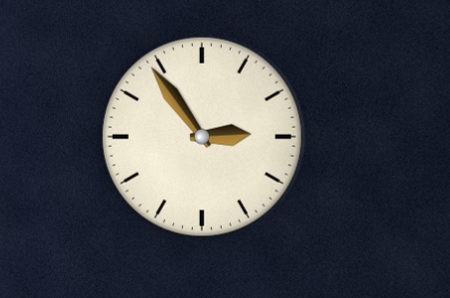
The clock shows 2:54
